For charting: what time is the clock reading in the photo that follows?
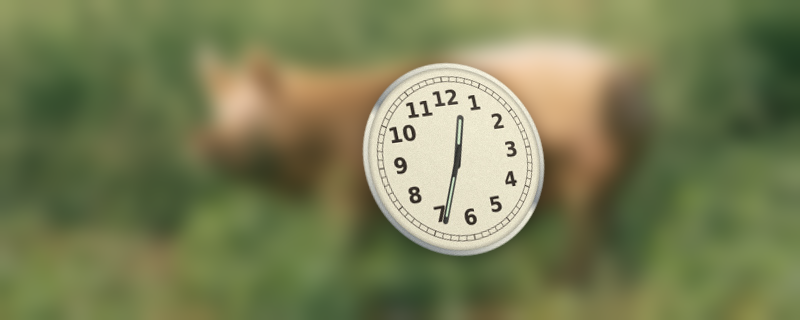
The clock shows 12:34
